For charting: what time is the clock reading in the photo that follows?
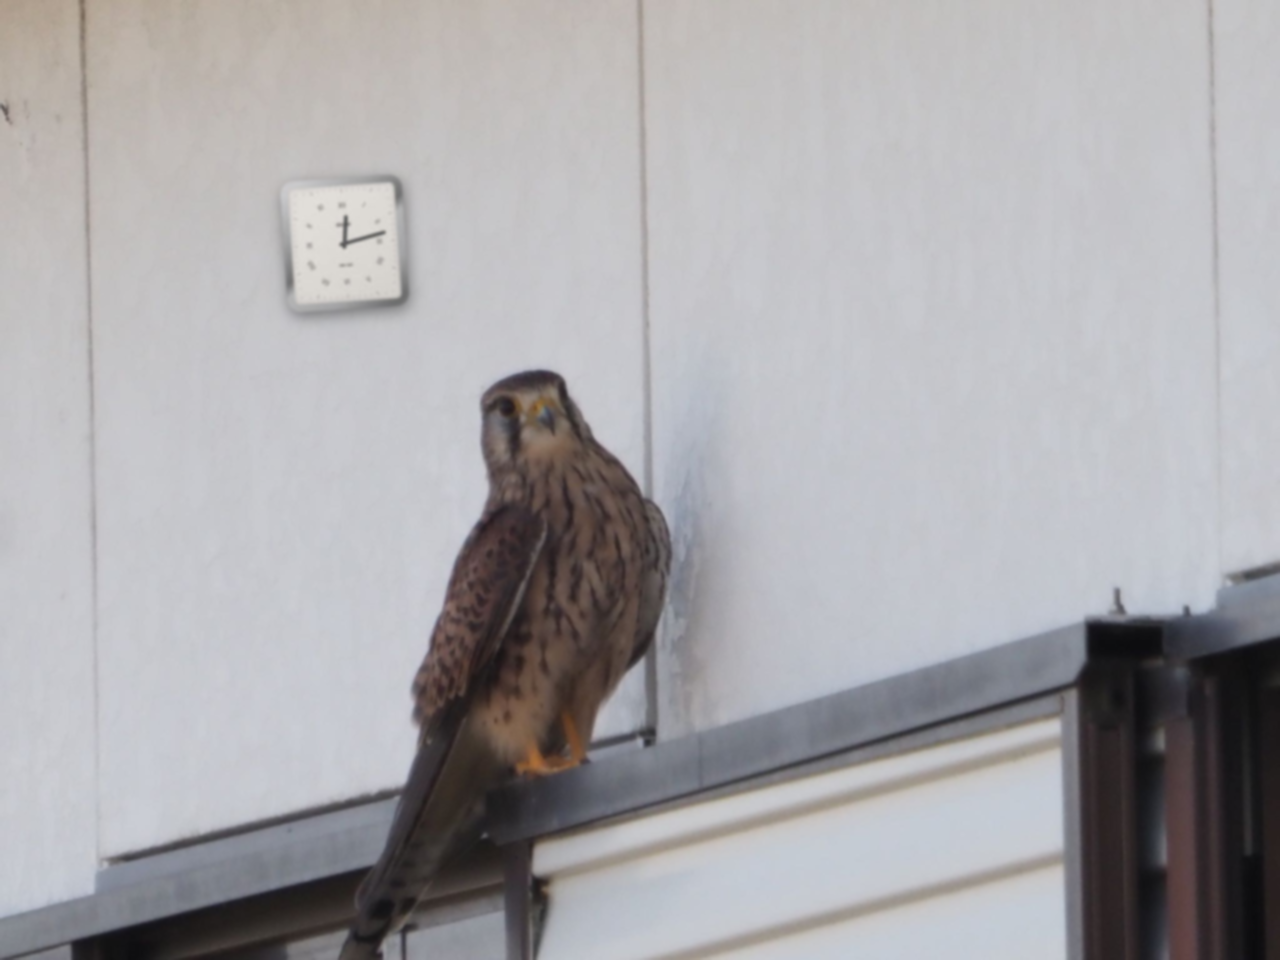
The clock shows 12:13
